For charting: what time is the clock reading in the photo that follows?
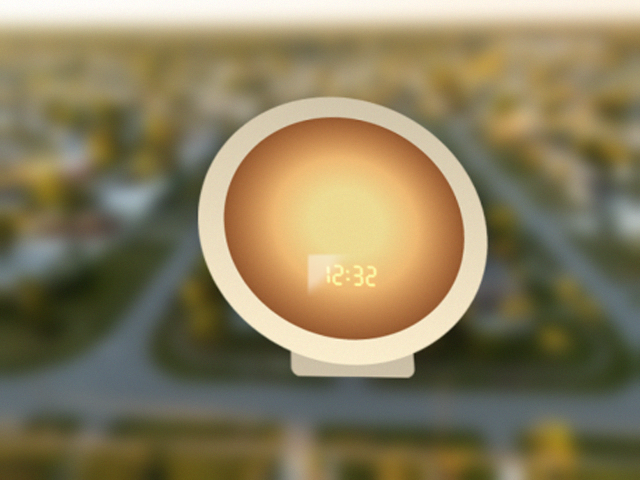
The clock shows 12:32
